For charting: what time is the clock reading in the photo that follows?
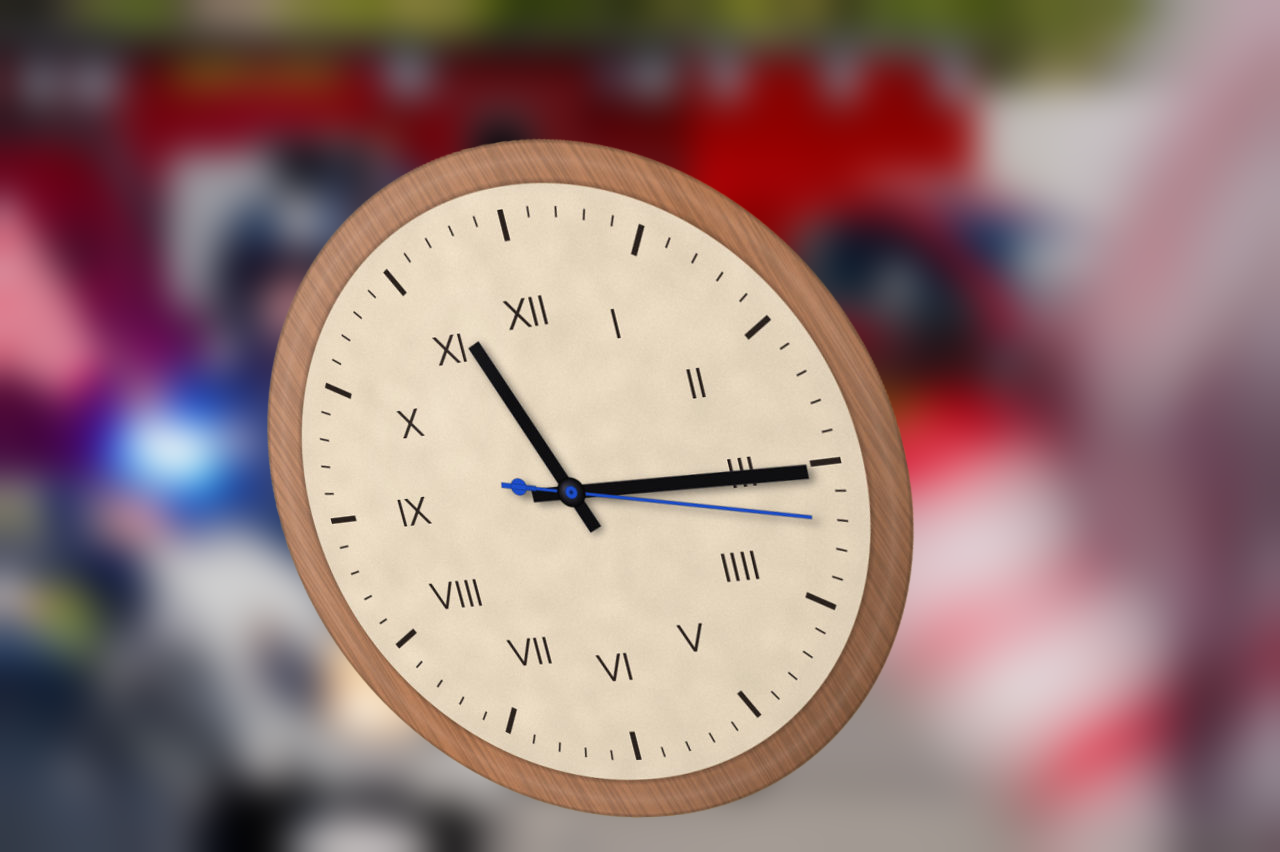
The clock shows 11:15:17
